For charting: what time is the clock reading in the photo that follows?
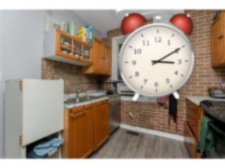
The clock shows 3:10
